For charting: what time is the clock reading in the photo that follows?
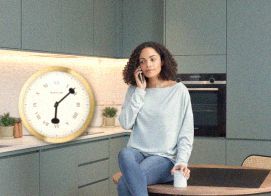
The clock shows 6:08
